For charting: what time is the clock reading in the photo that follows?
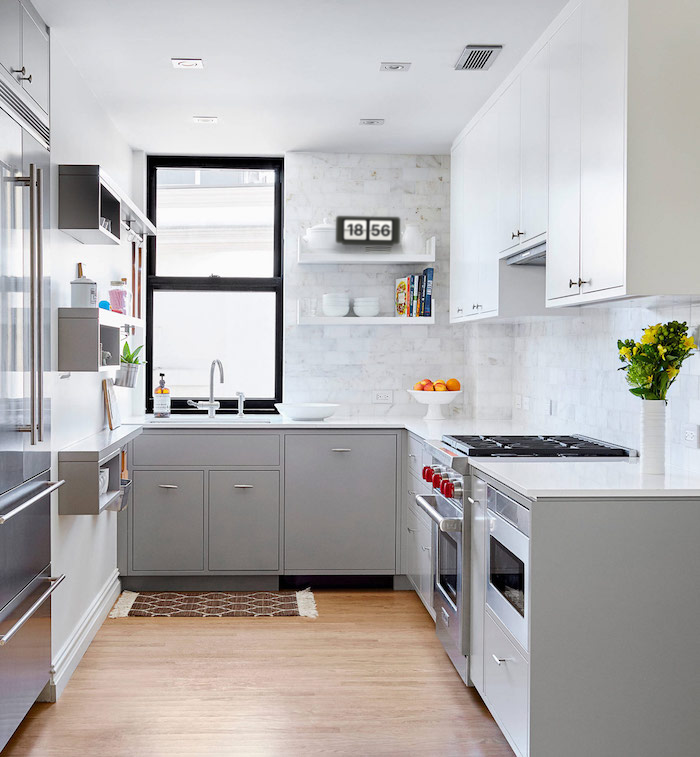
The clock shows 18:56
